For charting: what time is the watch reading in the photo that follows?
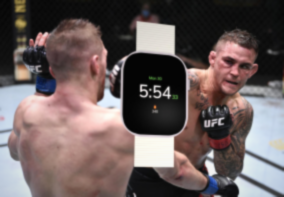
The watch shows 5:54
